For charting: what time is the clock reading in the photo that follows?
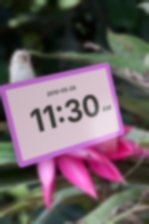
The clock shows 11:30
